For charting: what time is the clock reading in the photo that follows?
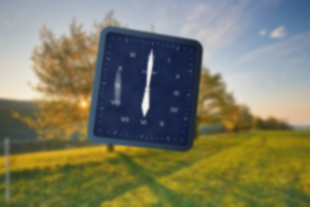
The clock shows 6:00
